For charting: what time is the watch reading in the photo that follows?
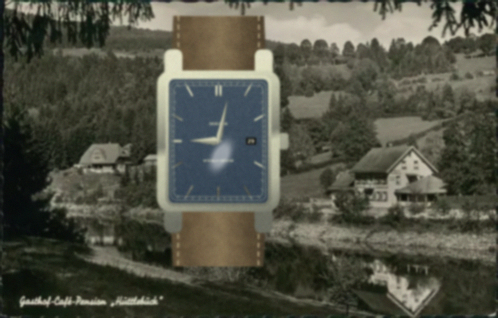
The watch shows 9:02
